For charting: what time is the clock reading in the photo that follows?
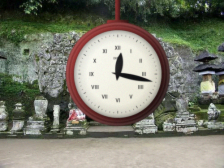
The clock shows 12:17
